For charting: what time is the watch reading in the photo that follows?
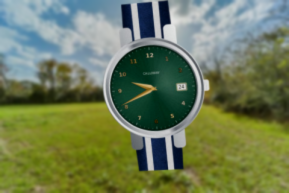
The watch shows 9:41
